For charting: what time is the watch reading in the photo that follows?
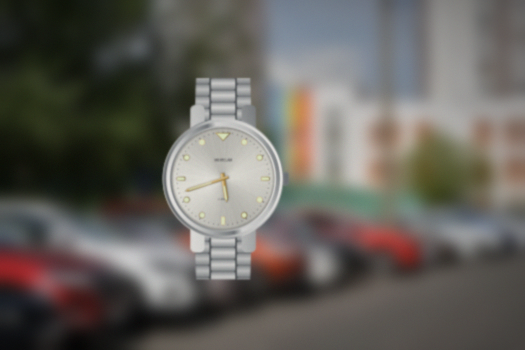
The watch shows 5:42
